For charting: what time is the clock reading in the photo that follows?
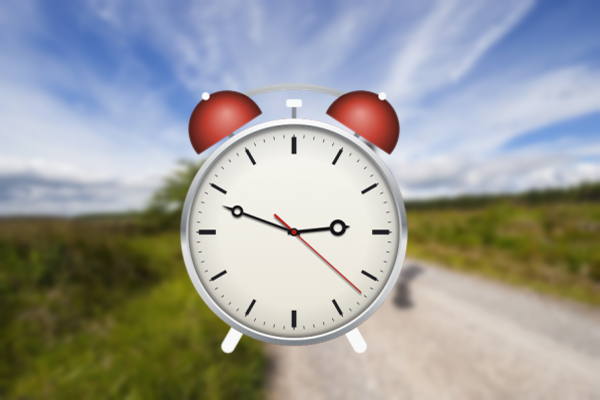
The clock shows 2:48:22
